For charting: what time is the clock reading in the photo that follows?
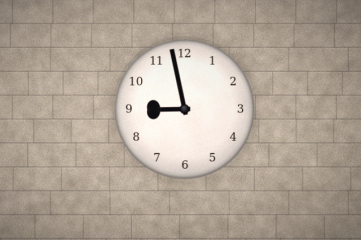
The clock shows 8:58
